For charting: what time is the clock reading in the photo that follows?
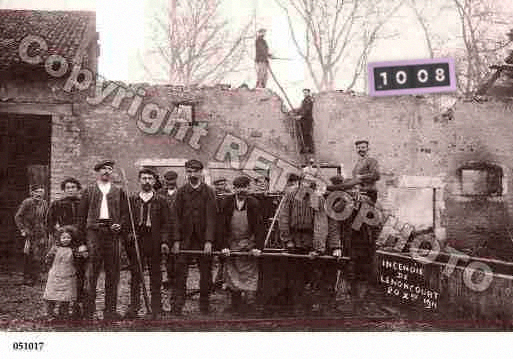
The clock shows 10:08
